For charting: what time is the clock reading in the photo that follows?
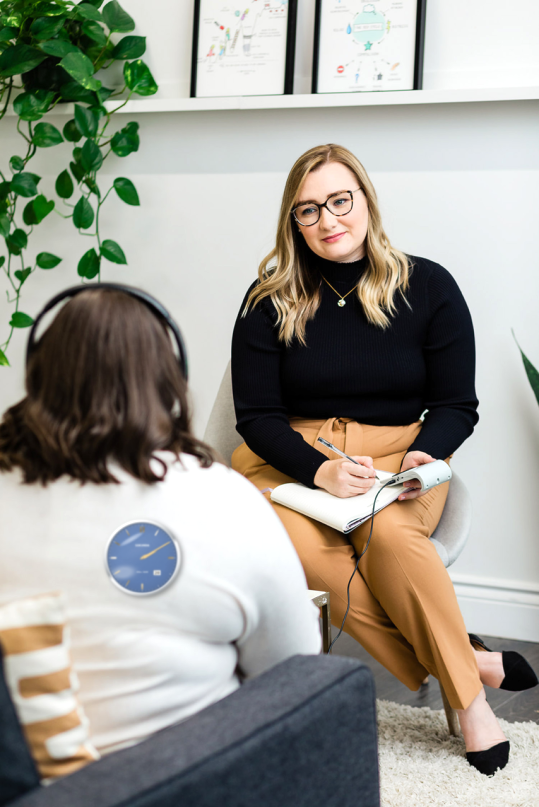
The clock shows 2:10
